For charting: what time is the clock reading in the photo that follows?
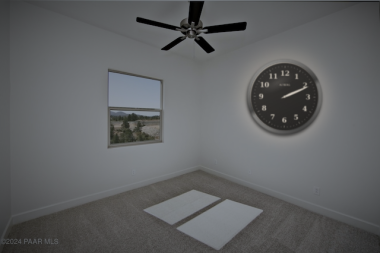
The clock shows 2:11
